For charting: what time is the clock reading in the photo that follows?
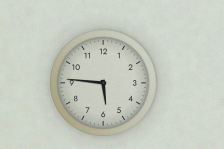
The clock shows 5:46
